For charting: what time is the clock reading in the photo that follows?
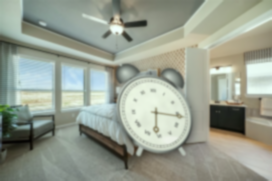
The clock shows 6:16
